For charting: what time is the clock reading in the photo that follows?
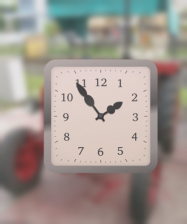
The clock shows 1:54
